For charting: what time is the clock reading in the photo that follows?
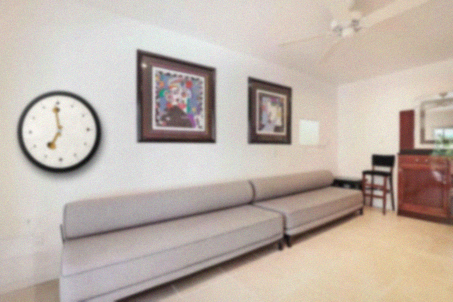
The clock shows 6:59
